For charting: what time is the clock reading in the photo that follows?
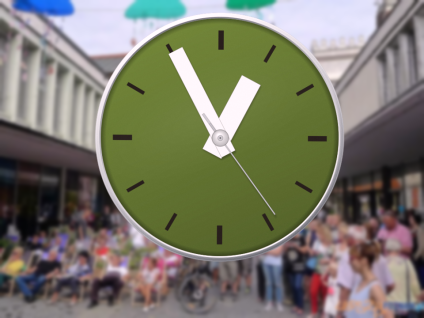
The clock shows 12:55:24
